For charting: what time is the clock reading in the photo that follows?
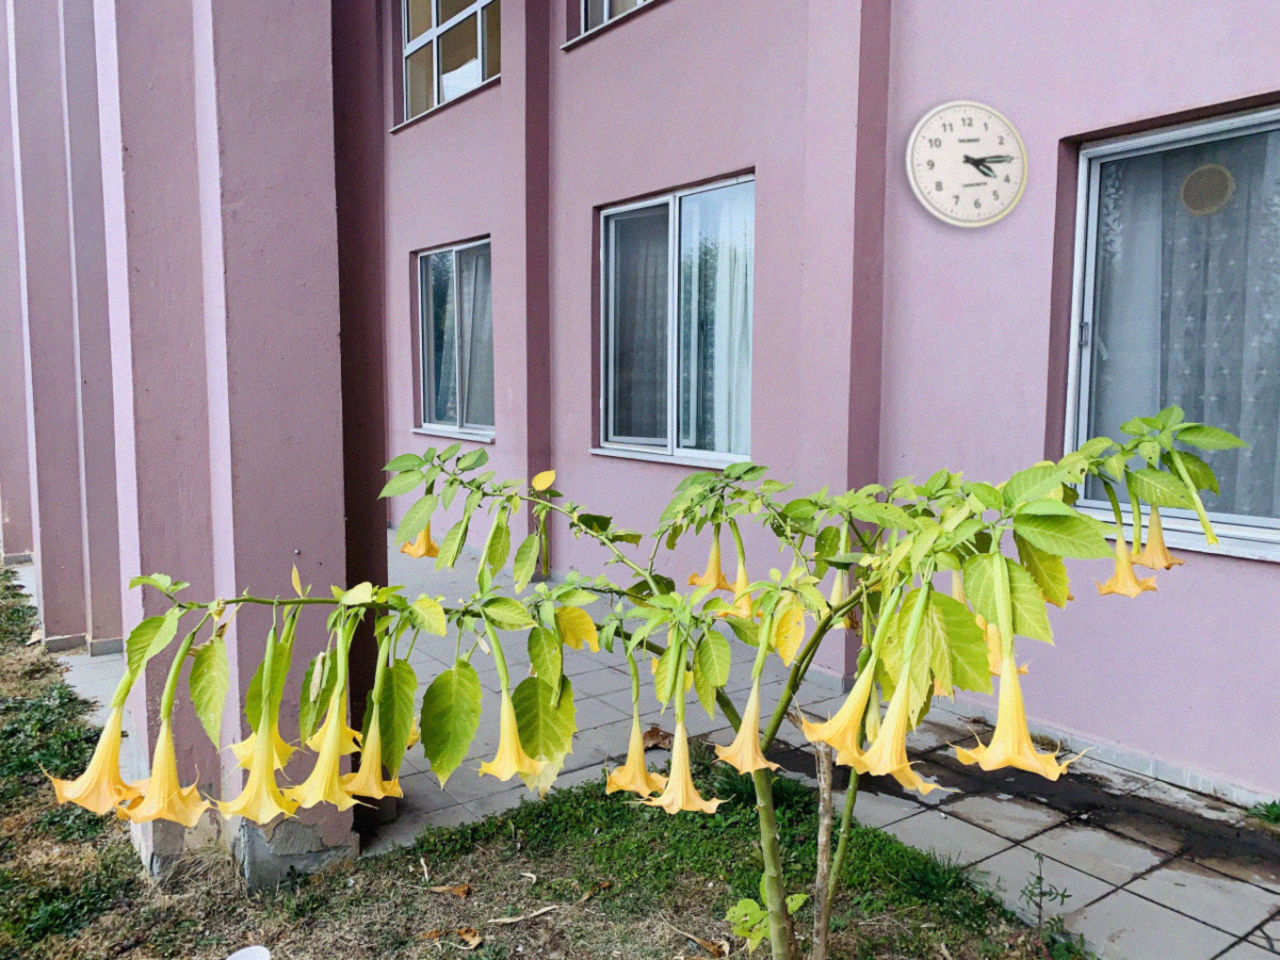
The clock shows 4:15
